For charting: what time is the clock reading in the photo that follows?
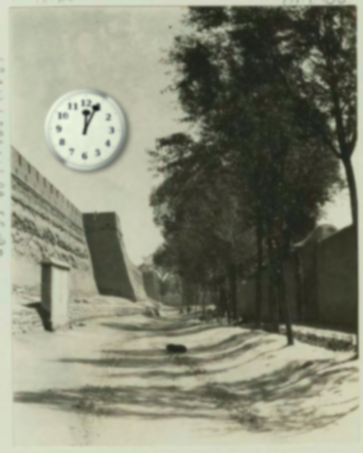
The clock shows 12:04
